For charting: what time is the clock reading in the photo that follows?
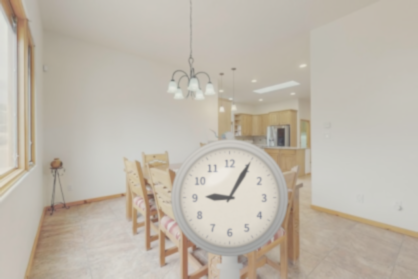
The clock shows 9:05
